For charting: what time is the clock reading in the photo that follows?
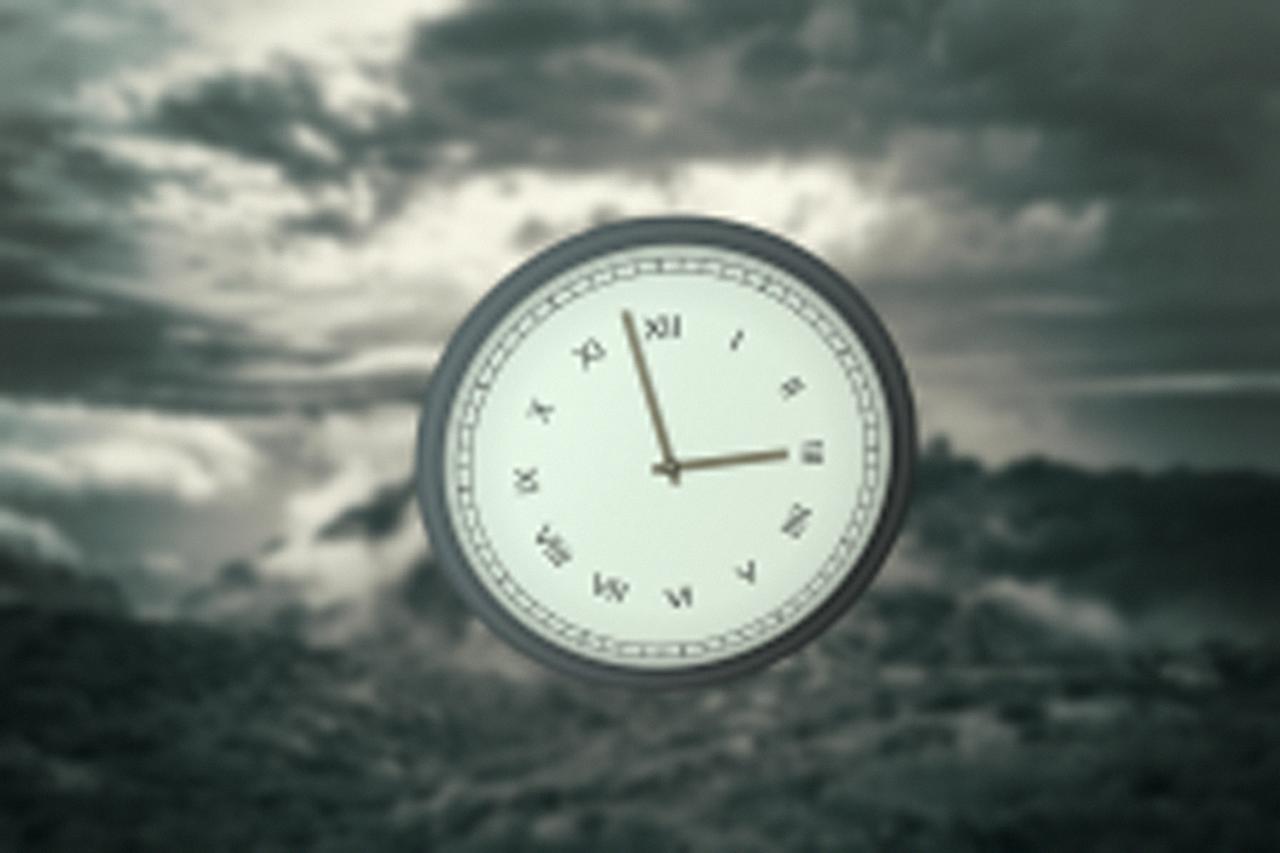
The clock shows 2:58
